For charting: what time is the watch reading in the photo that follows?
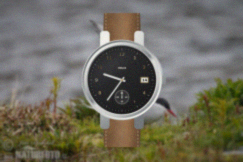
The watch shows 9:36
